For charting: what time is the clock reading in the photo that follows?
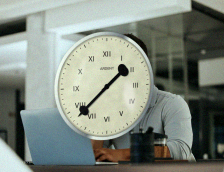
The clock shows 1:38
